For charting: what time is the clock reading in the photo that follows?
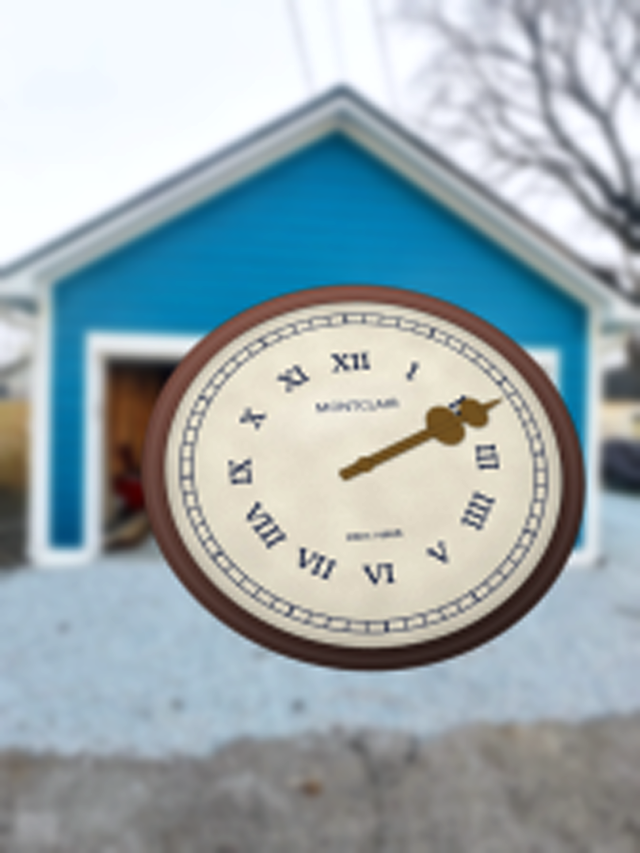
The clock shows 2:11
